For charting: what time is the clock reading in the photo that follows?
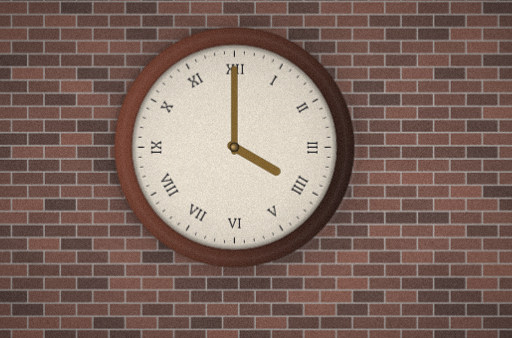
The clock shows 4:00
